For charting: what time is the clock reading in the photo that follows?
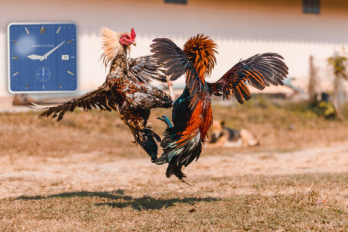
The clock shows 9:09
